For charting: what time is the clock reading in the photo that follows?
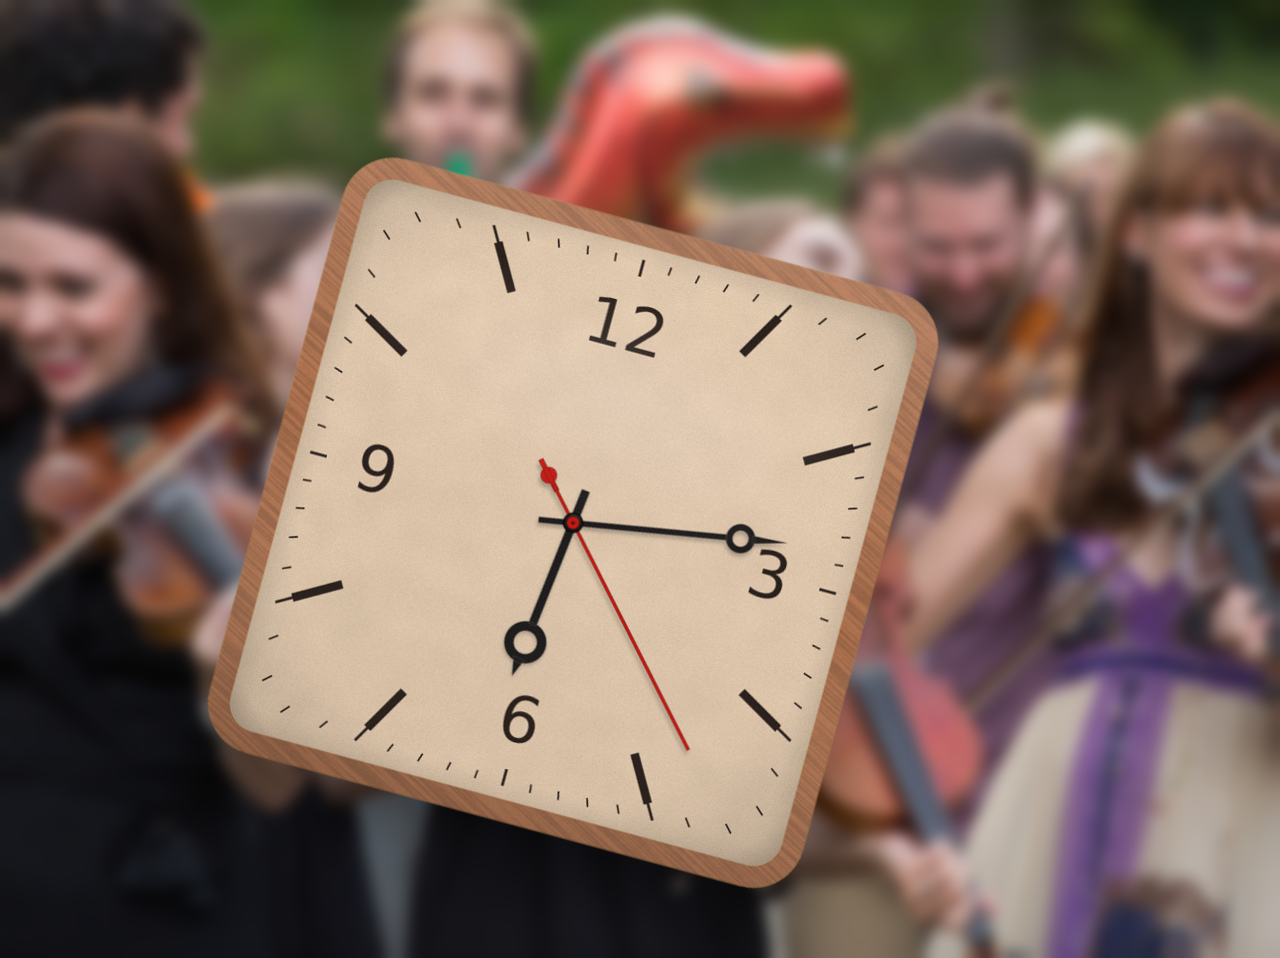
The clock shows 6:13:23
